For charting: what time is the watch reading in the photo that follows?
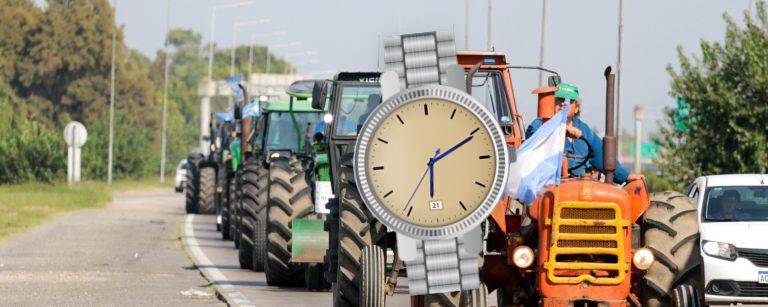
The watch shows 6:10:36
